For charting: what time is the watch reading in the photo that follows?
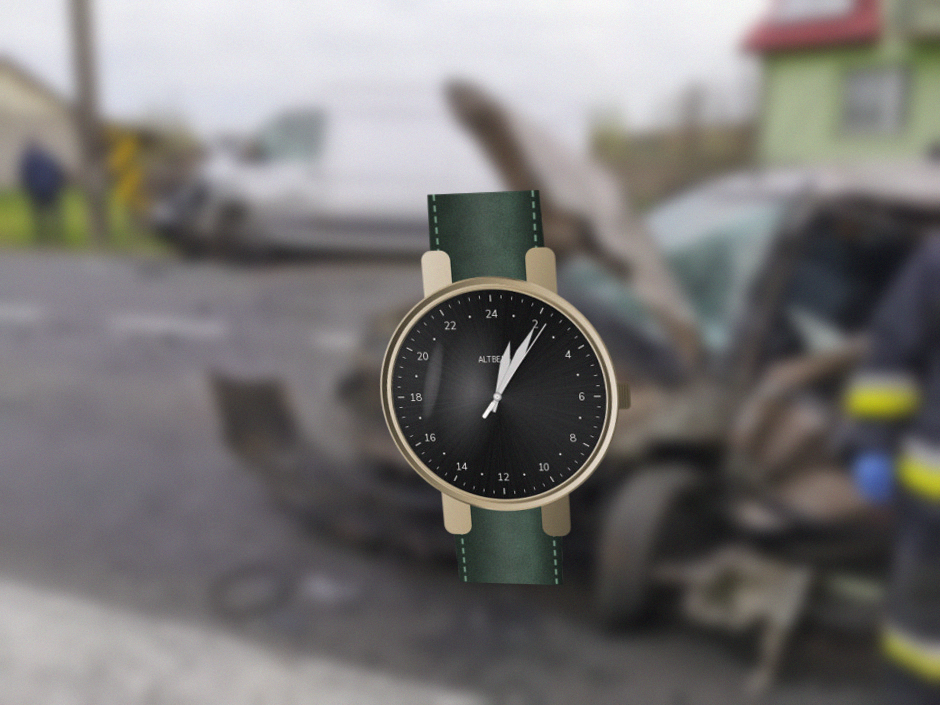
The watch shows 1:05:06
